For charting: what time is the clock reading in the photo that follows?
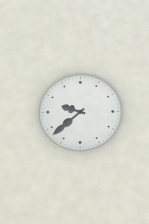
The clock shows 9:38
